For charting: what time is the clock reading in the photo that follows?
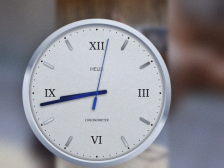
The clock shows 8:43:02
